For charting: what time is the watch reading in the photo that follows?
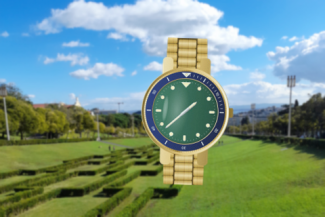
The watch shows 1:38
